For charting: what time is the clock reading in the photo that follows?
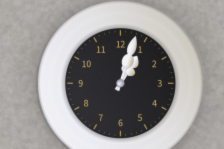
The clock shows 1:03
